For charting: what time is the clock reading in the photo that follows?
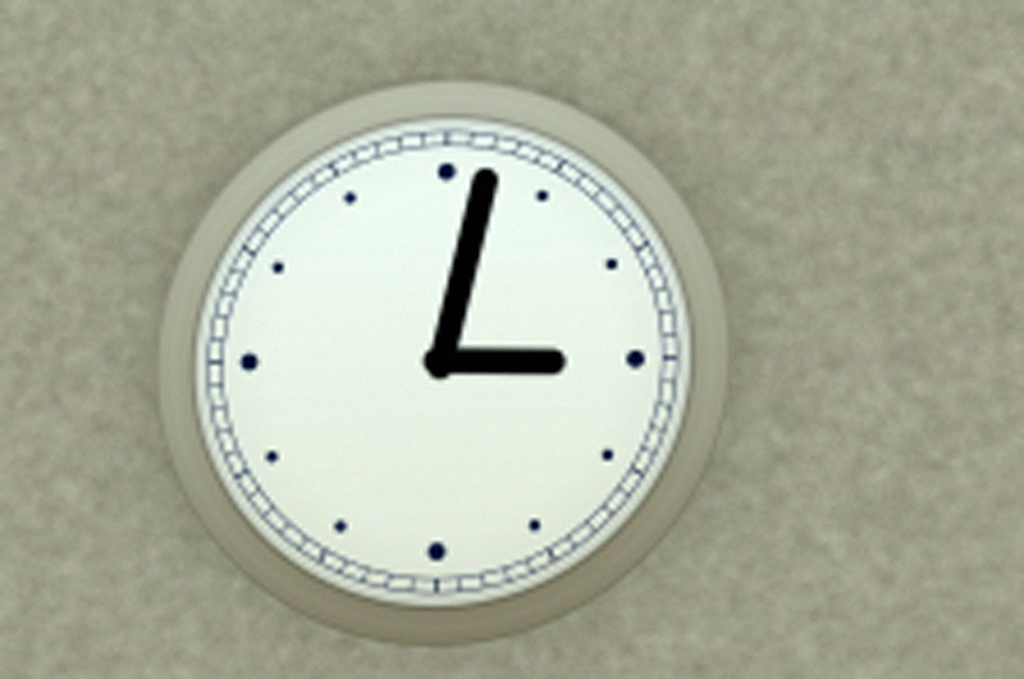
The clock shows 3:02
